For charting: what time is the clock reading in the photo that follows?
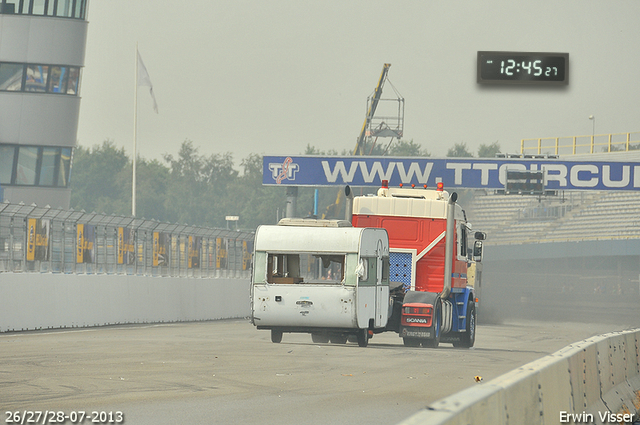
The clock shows 12:45:27
